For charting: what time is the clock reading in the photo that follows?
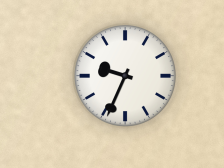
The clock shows 9:34
